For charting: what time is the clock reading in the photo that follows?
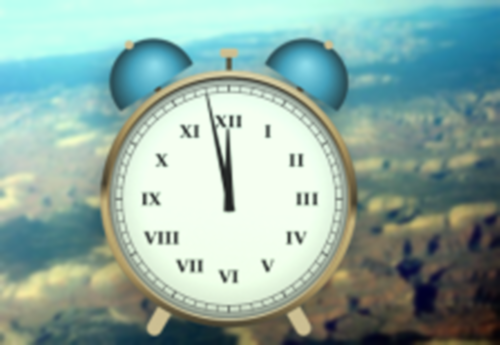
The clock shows 11:58
